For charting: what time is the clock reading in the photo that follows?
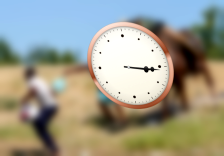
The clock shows 3:16
